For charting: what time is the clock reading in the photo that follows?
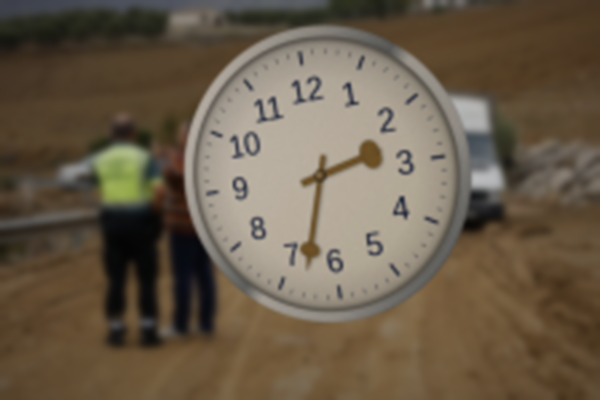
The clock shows 2:33
